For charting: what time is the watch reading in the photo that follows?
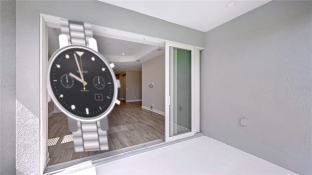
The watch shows 9:58
